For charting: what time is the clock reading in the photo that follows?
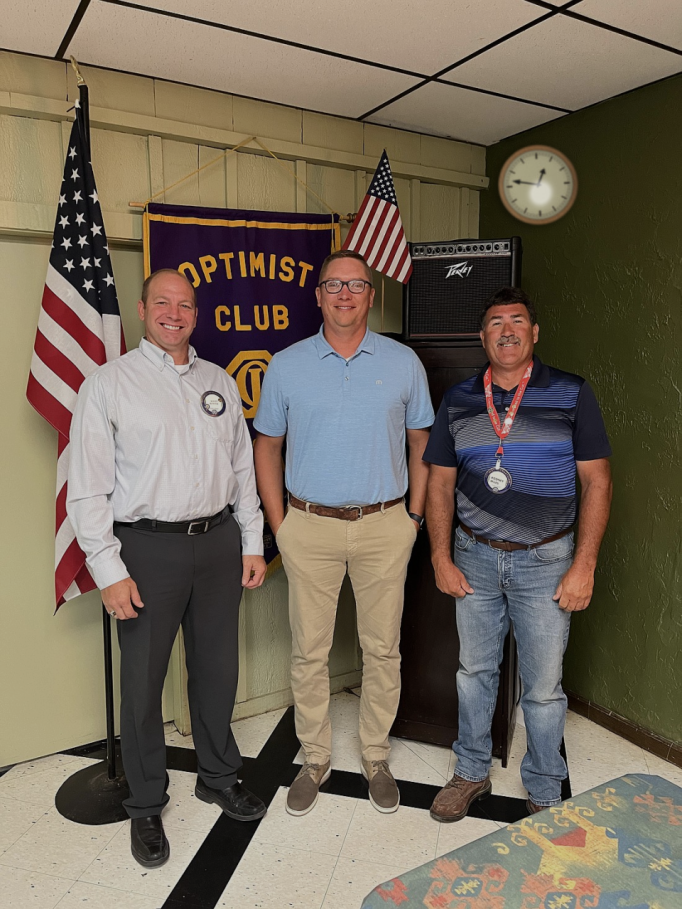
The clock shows 12:47
